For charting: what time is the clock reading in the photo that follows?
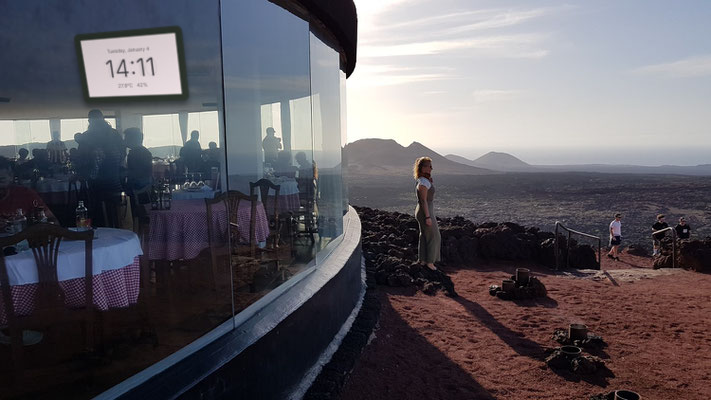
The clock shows 14:11
